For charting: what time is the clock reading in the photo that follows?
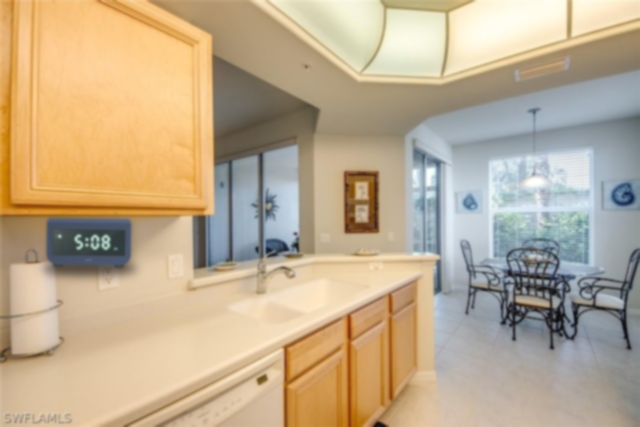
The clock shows 5:08
